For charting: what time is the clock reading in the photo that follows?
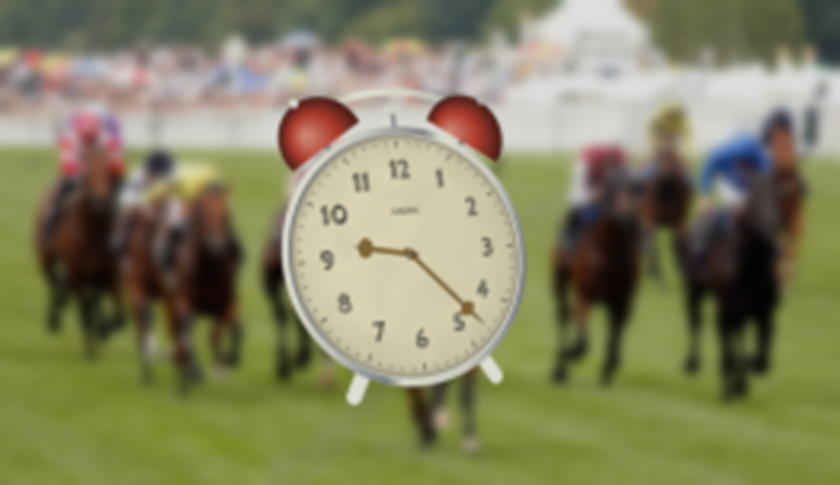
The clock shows 9:23
